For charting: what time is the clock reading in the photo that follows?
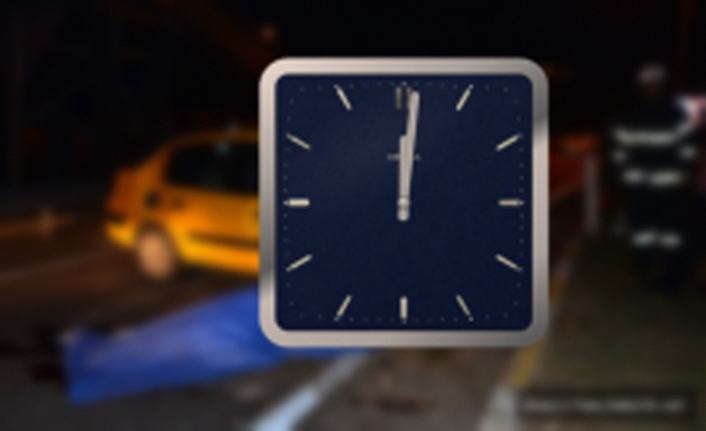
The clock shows 12:01
